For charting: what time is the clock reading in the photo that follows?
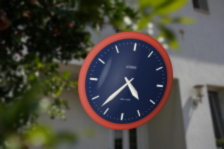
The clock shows 4:37
